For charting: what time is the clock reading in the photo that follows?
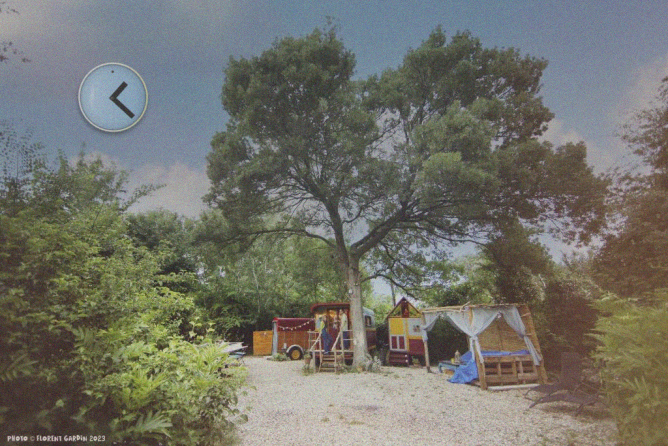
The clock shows 1:22
